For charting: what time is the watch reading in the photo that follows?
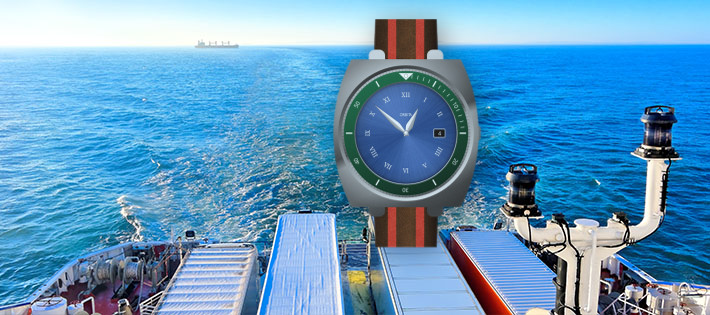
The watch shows 12:52
